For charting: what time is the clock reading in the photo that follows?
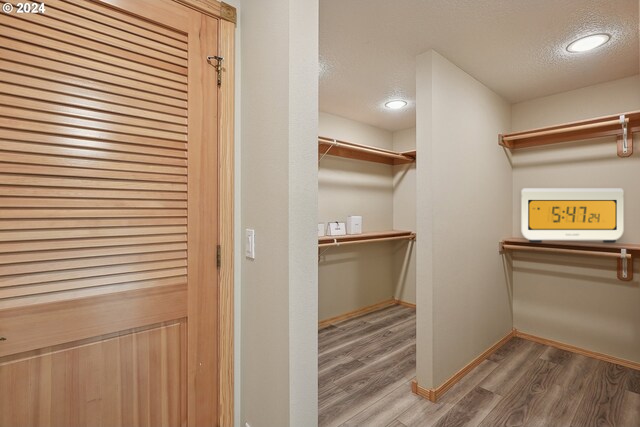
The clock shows 5:47:24
